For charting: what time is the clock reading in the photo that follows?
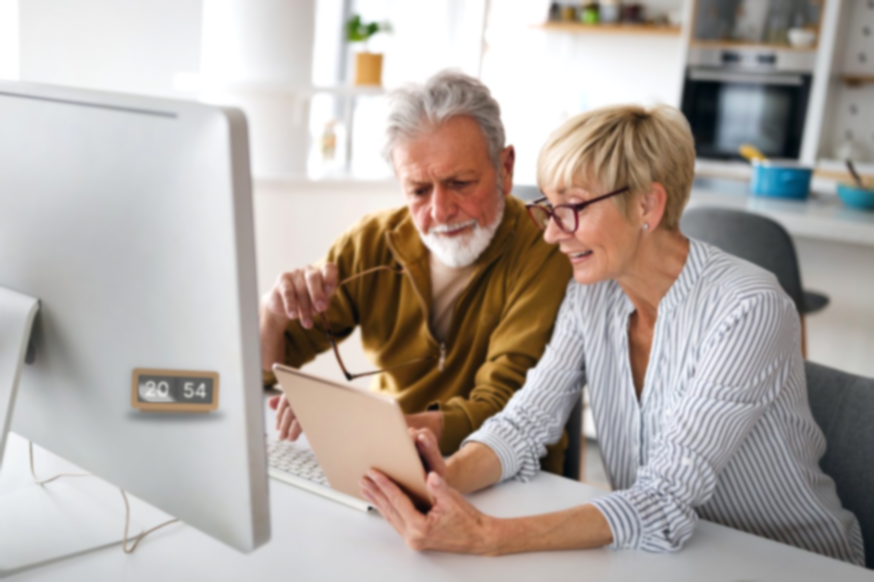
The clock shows 20:54
